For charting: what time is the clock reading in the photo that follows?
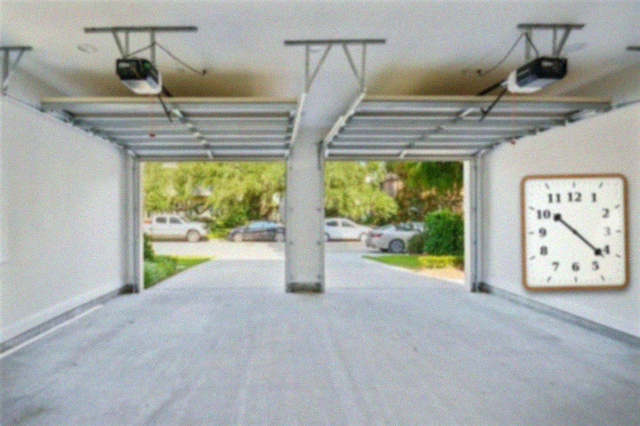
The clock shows 10:22
